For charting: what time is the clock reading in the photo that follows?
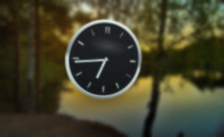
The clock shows 6:44
